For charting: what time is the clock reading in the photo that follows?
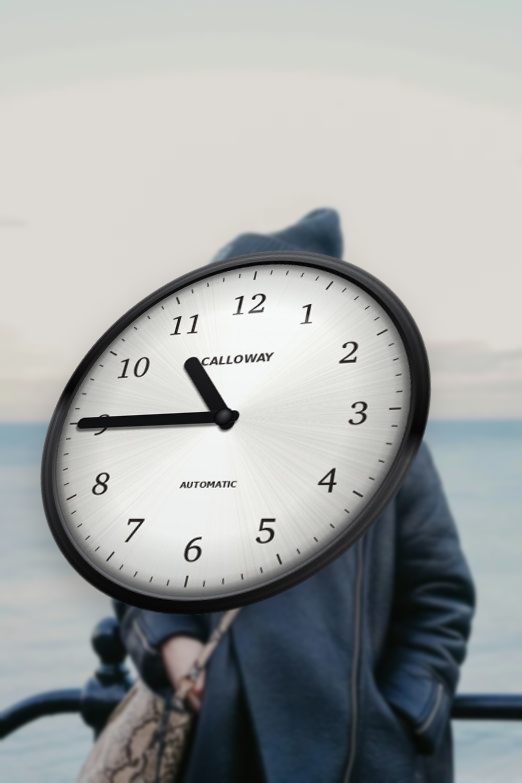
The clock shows 10:45
